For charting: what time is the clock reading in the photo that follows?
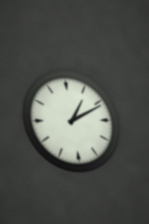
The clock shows 1:11
